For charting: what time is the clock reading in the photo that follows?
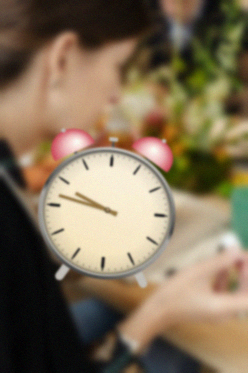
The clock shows 9:47
